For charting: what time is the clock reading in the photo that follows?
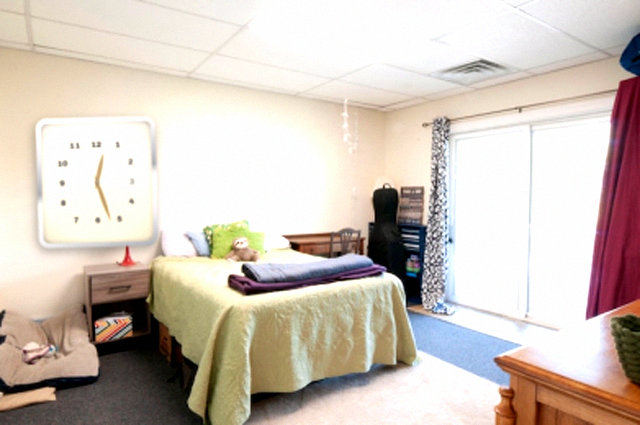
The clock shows 12:27
